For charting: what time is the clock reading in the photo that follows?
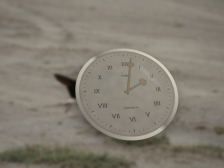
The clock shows 2:02
